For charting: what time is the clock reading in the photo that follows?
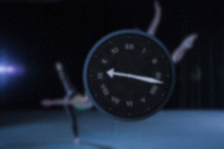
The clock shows 9:17
